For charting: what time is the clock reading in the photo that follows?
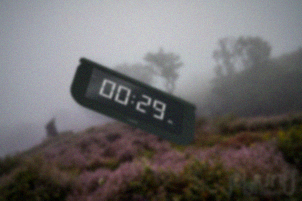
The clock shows 0:29
